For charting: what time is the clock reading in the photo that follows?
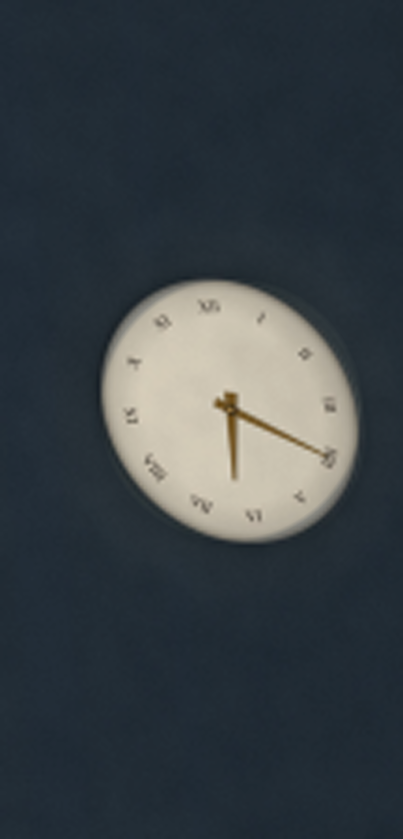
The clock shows 6:20
